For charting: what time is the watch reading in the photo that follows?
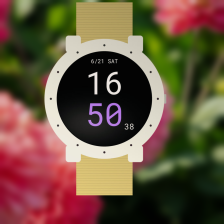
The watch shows 16:50:38
